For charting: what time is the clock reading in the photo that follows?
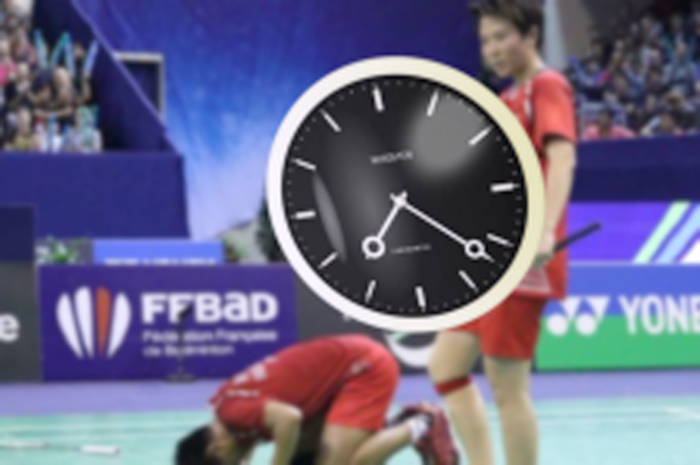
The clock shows 7:22
